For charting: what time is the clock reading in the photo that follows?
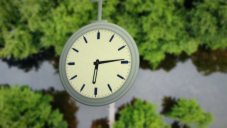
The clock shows 6:14
